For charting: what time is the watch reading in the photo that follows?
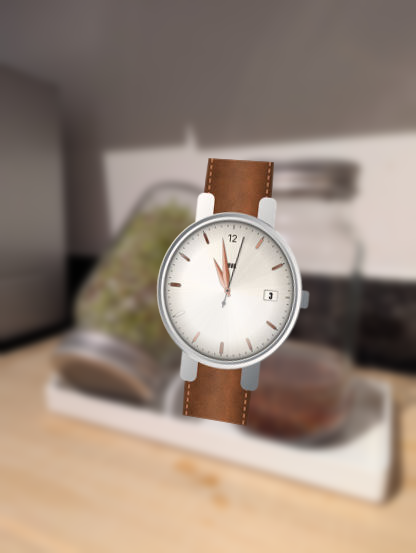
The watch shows 10:58:02
